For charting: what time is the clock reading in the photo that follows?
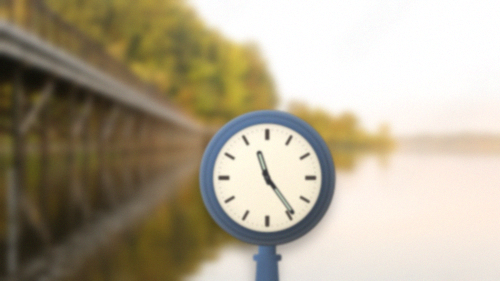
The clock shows 11:24
